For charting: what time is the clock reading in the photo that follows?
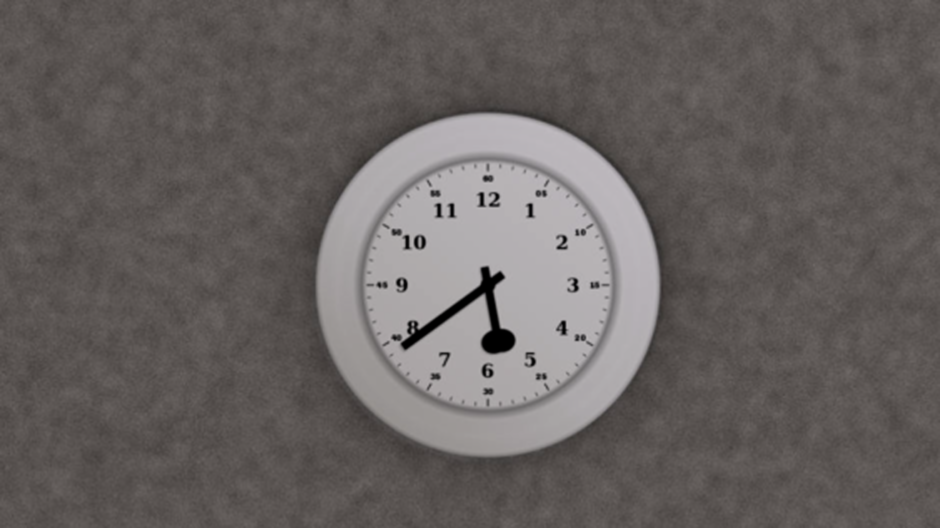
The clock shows 5:39
